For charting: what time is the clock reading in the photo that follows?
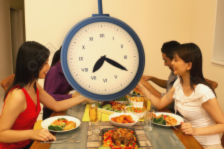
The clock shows 7:20
